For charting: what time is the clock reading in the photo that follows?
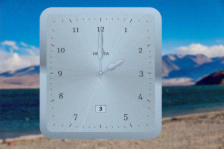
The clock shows 2:00
